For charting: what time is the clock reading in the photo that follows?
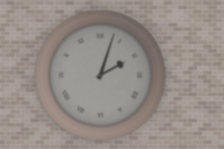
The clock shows 2:03
